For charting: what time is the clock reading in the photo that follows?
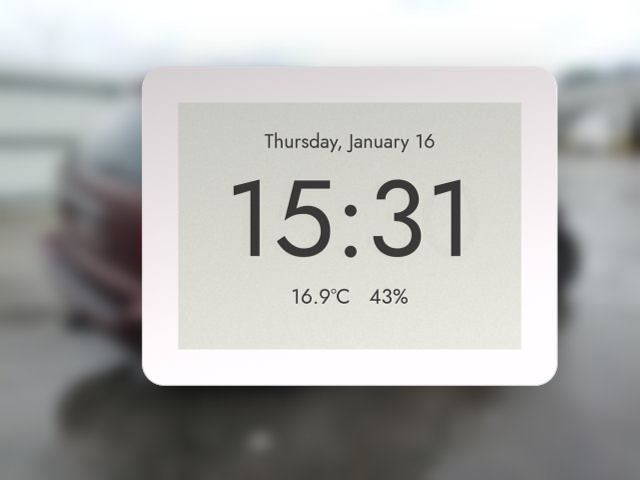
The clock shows 15:31
